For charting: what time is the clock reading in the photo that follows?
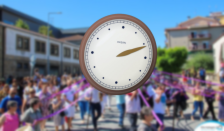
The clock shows 2:11
